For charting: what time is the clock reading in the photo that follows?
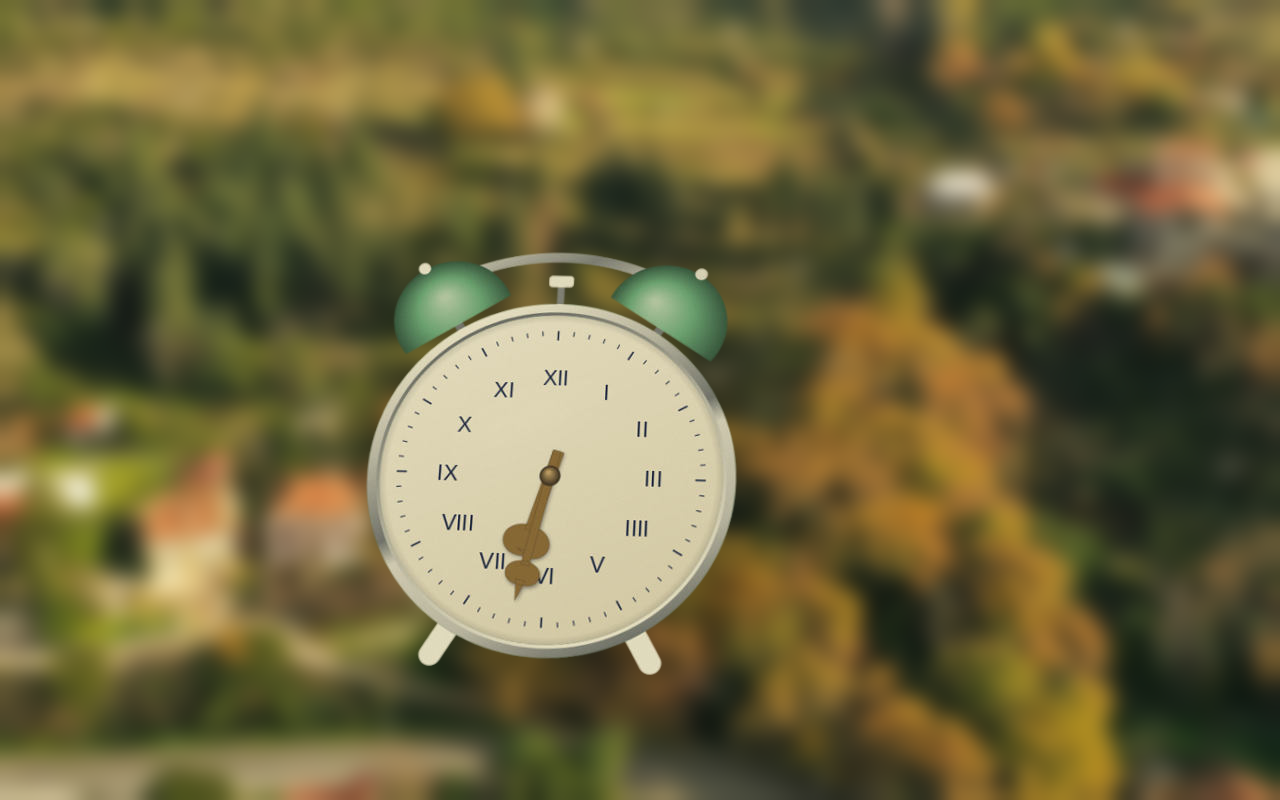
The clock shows 6:32
